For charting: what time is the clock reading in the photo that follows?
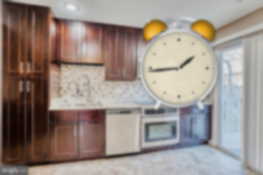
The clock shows 1:44
